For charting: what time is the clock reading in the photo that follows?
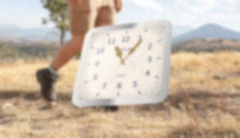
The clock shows 11:06
